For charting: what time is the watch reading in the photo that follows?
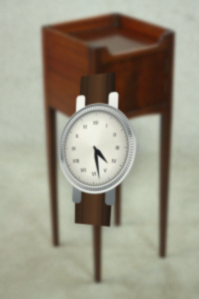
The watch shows 4:28
